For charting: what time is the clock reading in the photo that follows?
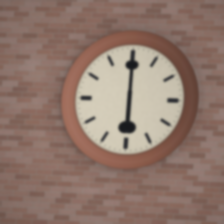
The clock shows 6:00
